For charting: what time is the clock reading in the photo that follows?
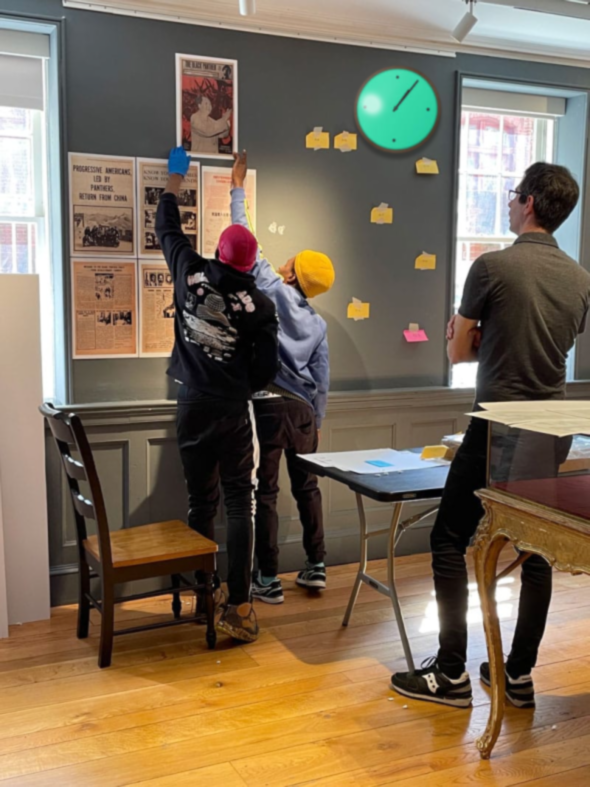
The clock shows 1:06
